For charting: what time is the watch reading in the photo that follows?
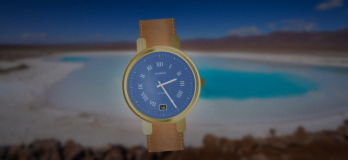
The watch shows 2:25
